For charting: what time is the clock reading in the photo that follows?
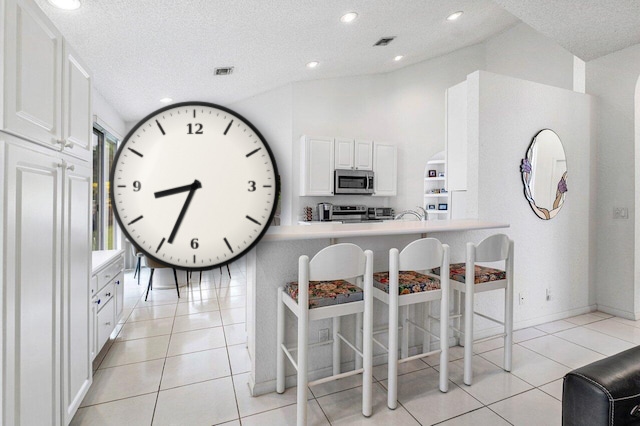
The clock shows 8:34
